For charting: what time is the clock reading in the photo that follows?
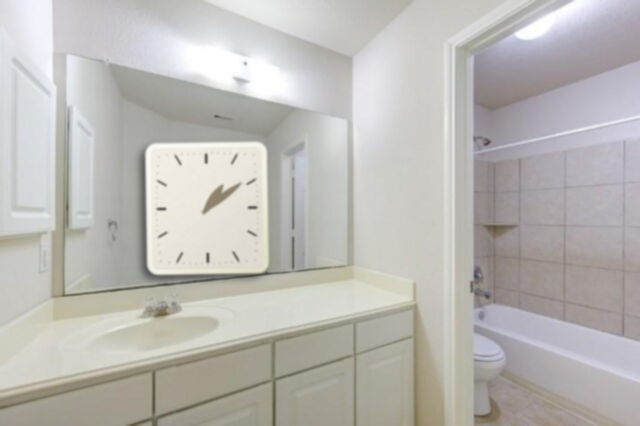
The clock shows 1:09
